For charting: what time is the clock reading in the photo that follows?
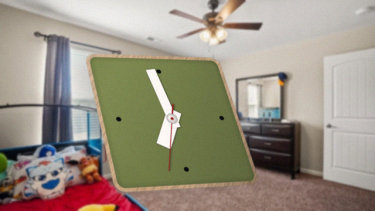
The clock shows 6:58:33
